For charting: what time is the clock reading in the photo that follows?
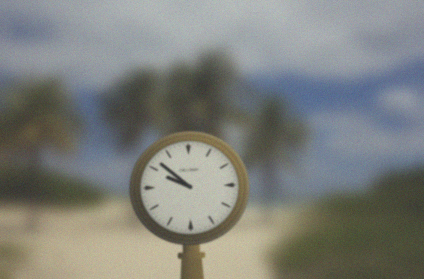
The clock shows 9:52
